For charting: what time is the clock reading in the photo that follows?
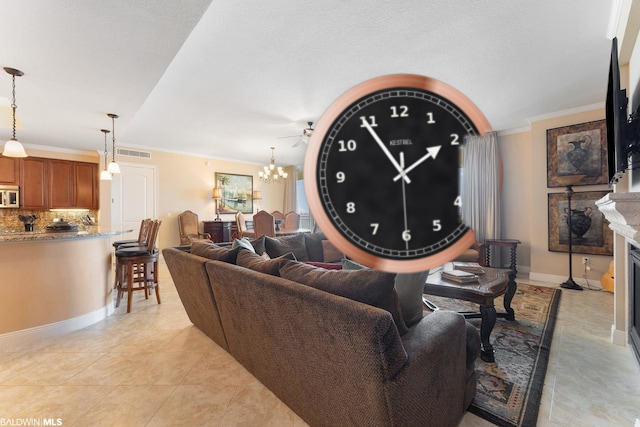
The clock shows 1:54:30
